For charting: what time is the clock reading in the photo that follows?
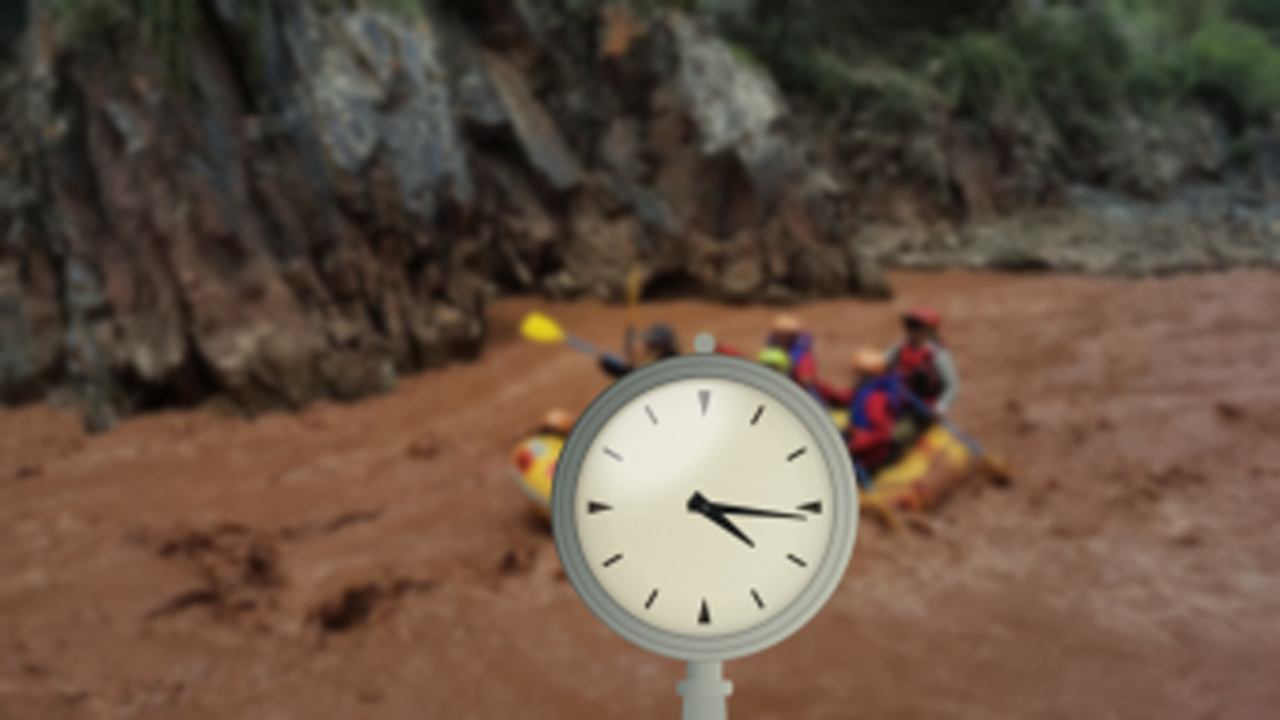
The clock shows 4:16
